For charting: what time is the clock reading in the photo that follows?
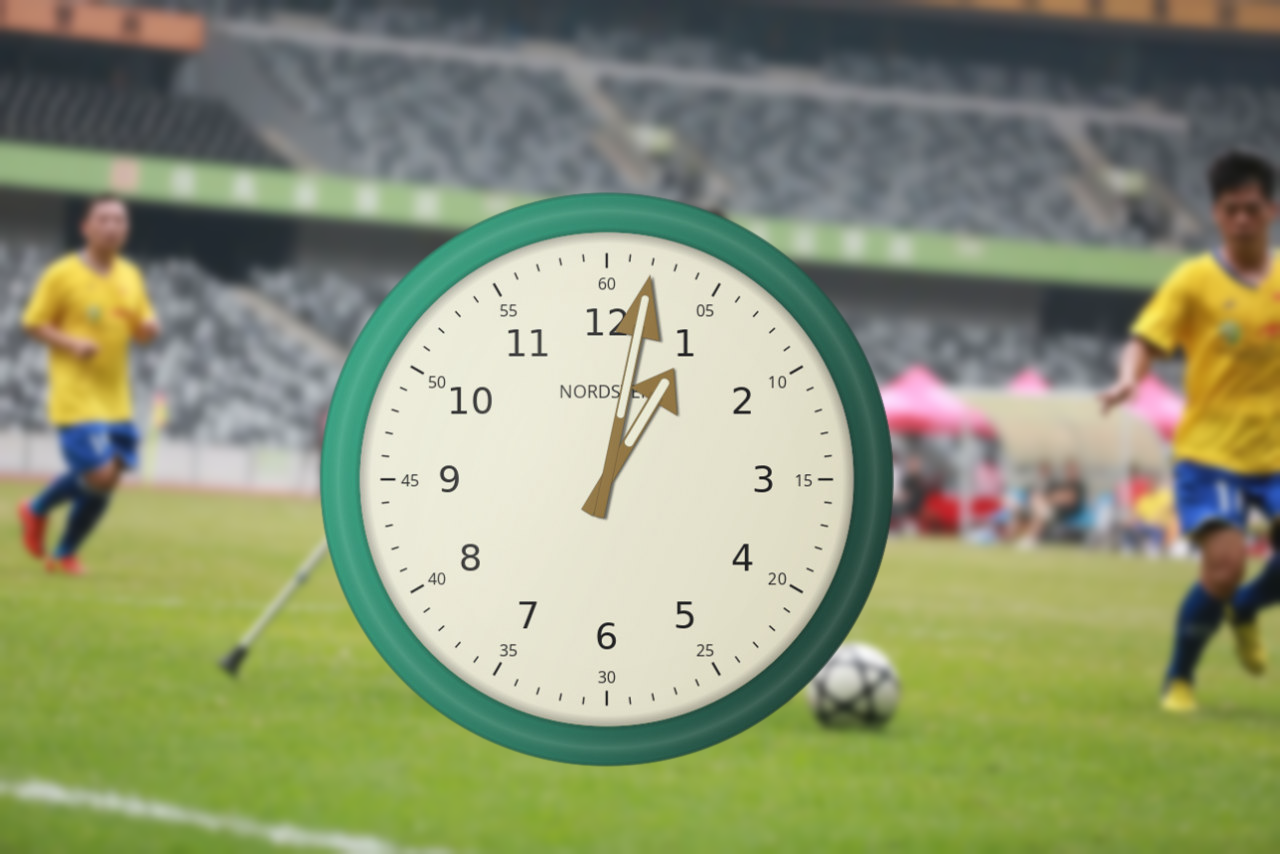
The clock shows 1:02
